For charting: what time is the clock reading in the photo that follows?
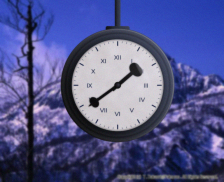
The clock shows 1:39
